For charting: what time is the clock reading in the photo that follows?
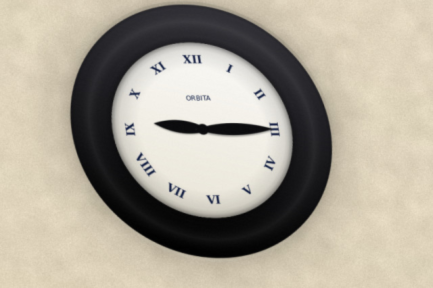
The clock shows 9:15
